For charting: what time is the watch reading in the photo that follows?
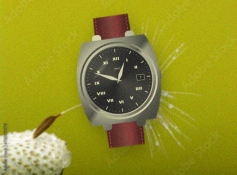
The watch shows 12:49
